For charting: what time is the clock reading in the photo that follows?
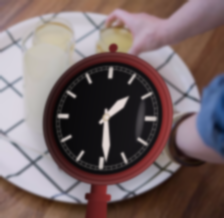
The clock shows 1:29
